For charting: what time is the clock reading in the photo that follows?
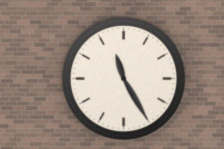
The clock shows 11:25
